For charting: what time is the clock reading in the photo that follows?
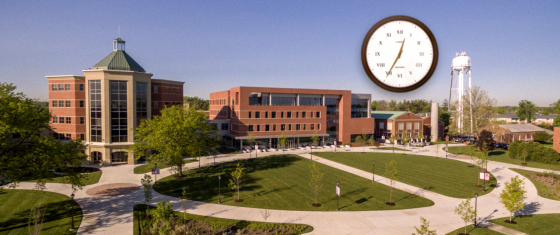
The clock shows 12:35
